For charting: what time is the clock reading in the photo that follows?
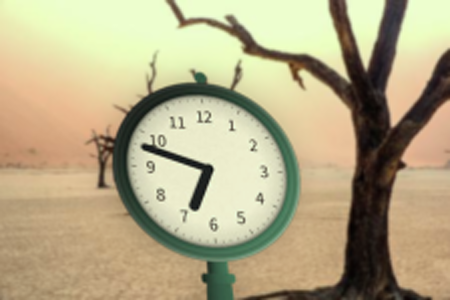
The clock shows 6:48
